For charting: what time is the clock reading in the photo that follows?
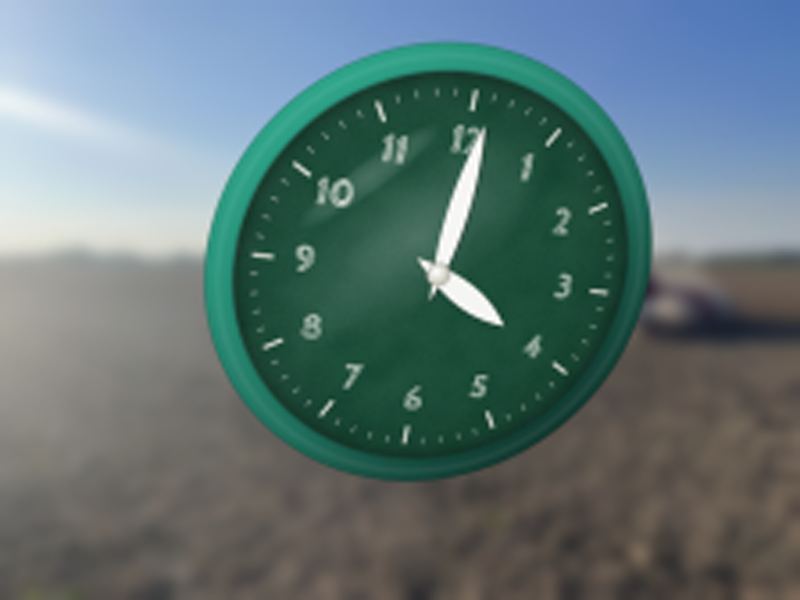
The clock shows 4:01
